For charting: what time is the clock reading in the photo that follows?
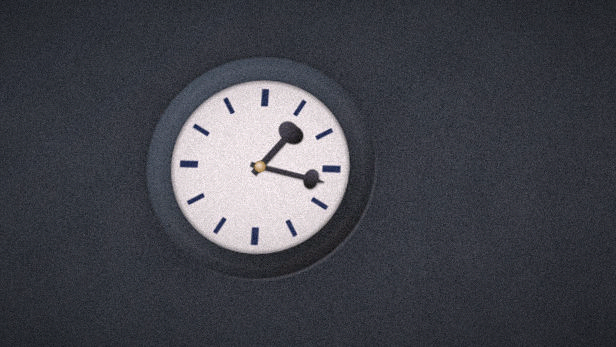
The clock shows 1:17
